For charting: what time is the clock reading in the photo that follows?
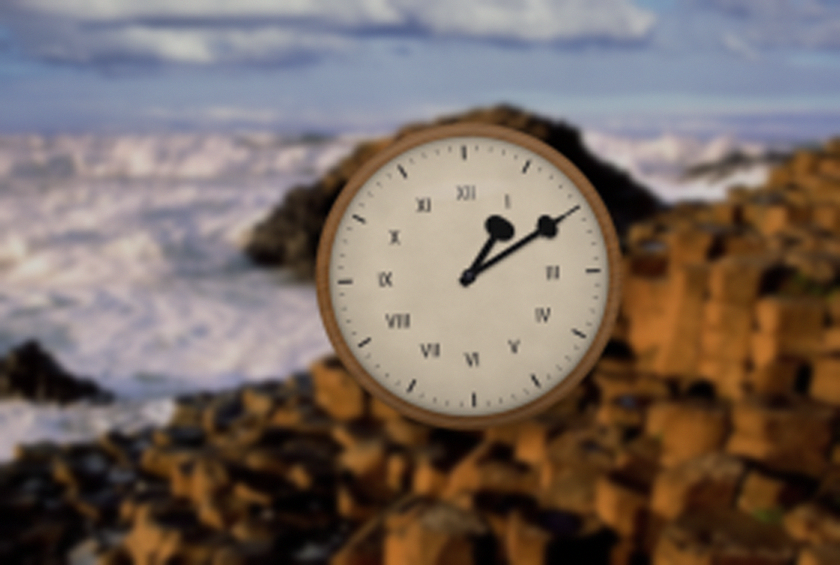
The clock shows 1:10
